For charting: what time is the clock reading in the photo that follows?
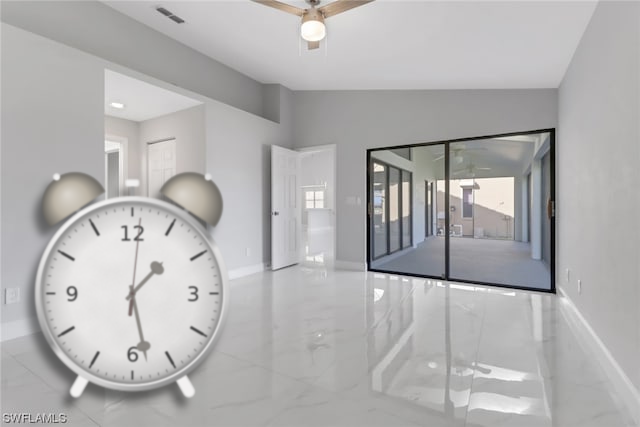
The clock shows 1:28:01
